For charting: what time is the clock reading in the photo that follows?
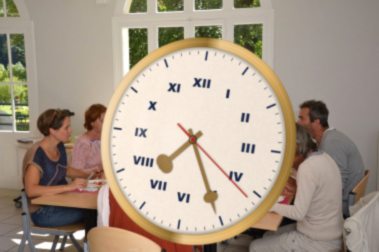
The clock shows 7:25:21
